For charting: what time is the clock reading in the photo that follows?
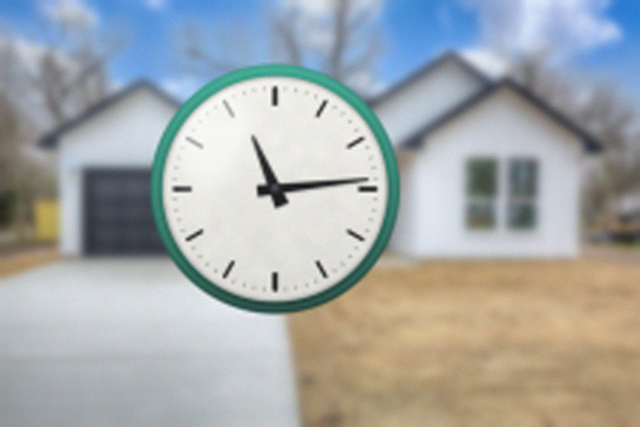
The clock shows 11:14
